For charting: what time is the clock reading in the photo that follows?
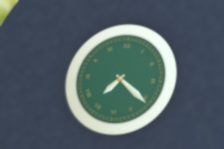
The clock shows 7:21
